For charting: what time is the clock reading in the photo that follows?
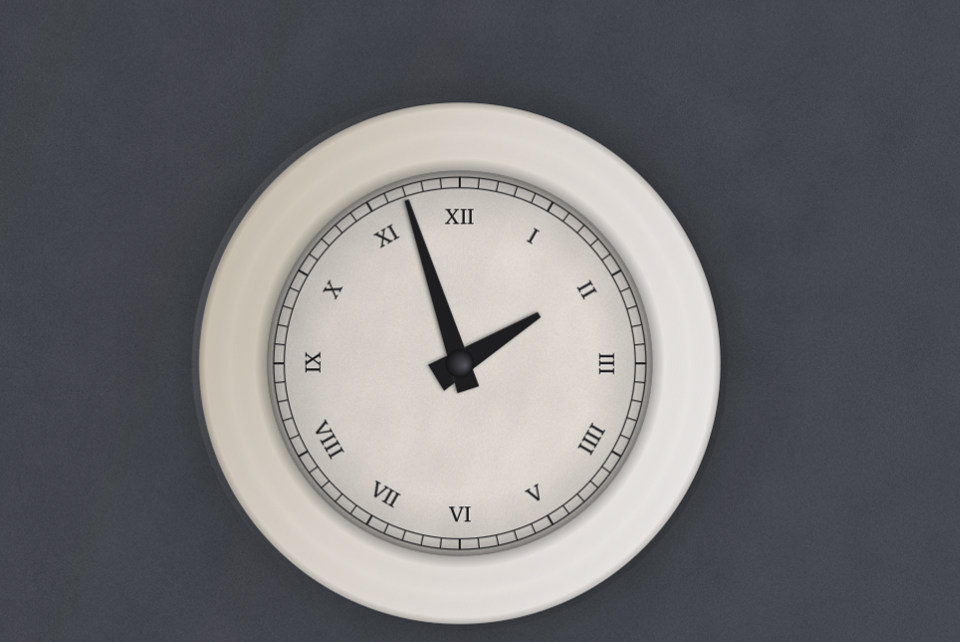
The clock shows 1:57
